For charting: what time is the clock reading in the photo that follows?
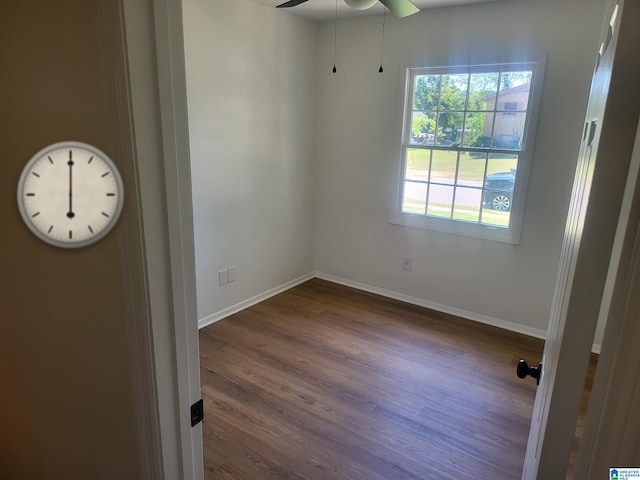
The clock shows 6:00
